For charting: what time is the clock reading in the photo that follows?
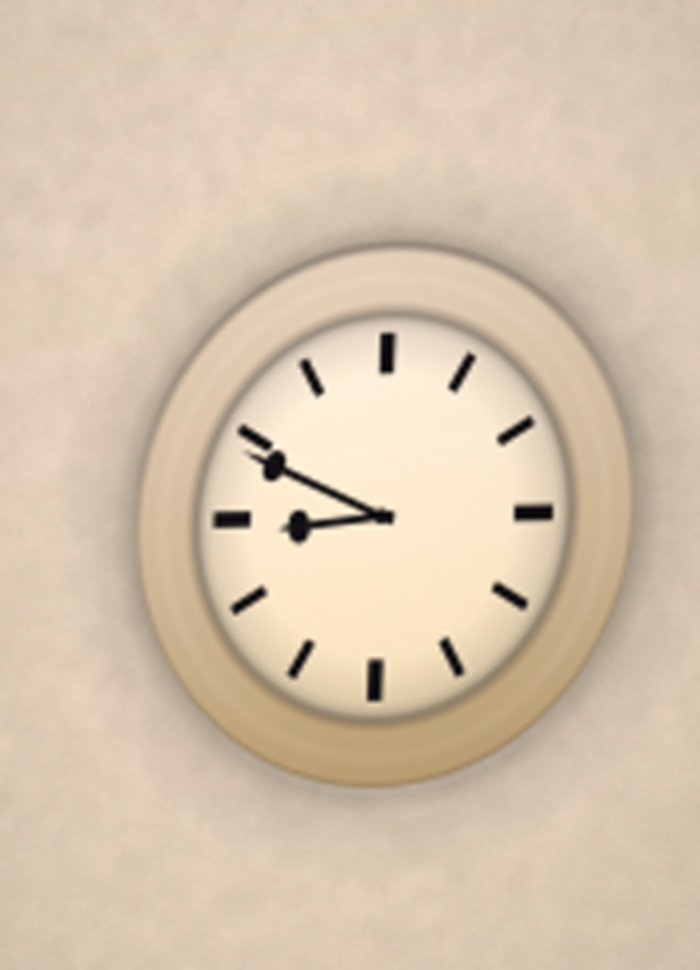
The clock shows 8:49
